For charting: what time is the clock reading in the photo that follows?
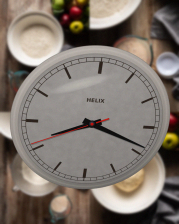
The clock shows 8:18:41
